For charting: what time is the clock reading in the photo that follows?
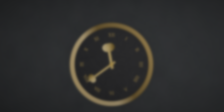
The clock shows 11:39
